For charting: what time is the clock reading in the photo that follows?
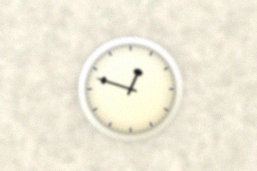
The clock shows 12:48
